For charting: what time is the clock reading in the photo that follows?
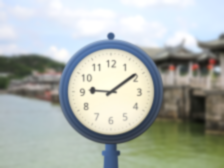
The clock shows 9:09
